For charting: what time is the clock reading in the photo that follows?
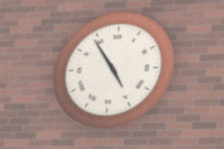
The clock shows 4:54
